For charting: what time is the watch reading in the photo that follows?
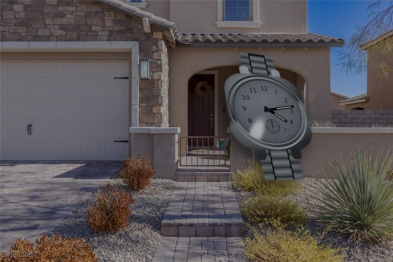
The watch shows 4:13
